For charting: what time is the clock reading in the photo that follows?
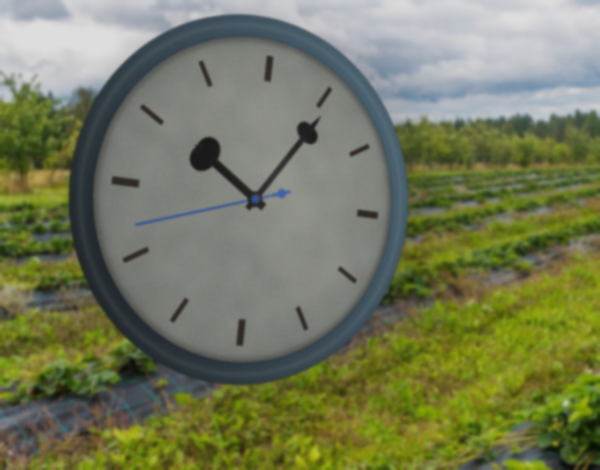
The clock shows 10:05:42
